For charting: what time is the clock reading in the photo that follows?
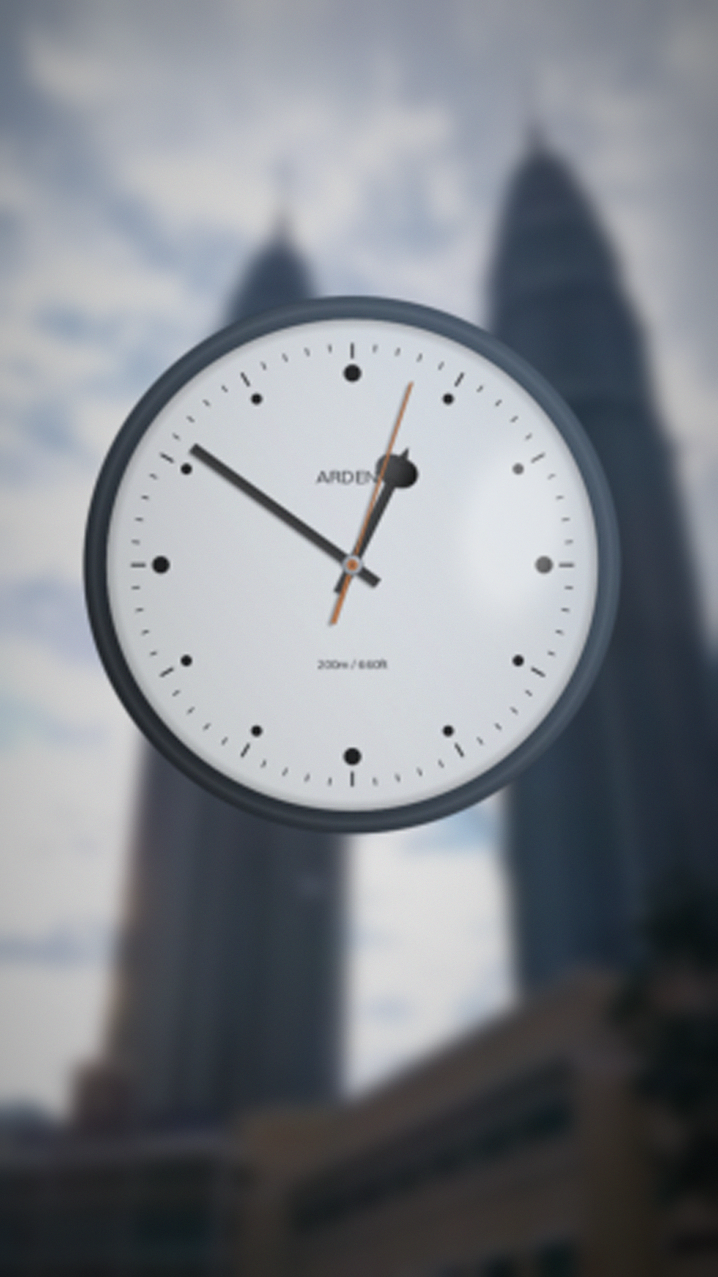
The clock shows 12:51:03
